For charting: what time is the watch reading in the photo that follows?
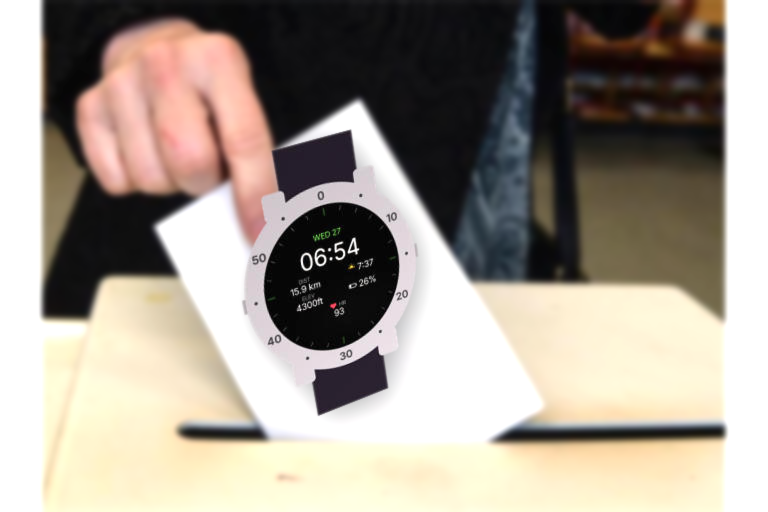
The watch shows 6:54
